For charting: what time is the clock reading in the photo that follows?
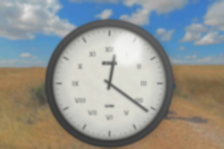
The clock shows 12:21
